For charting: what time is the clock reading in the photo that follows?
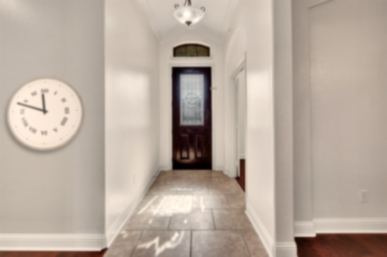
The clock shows 11:48
